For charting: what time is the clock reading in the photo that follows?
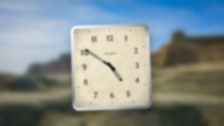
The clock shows 4:51
